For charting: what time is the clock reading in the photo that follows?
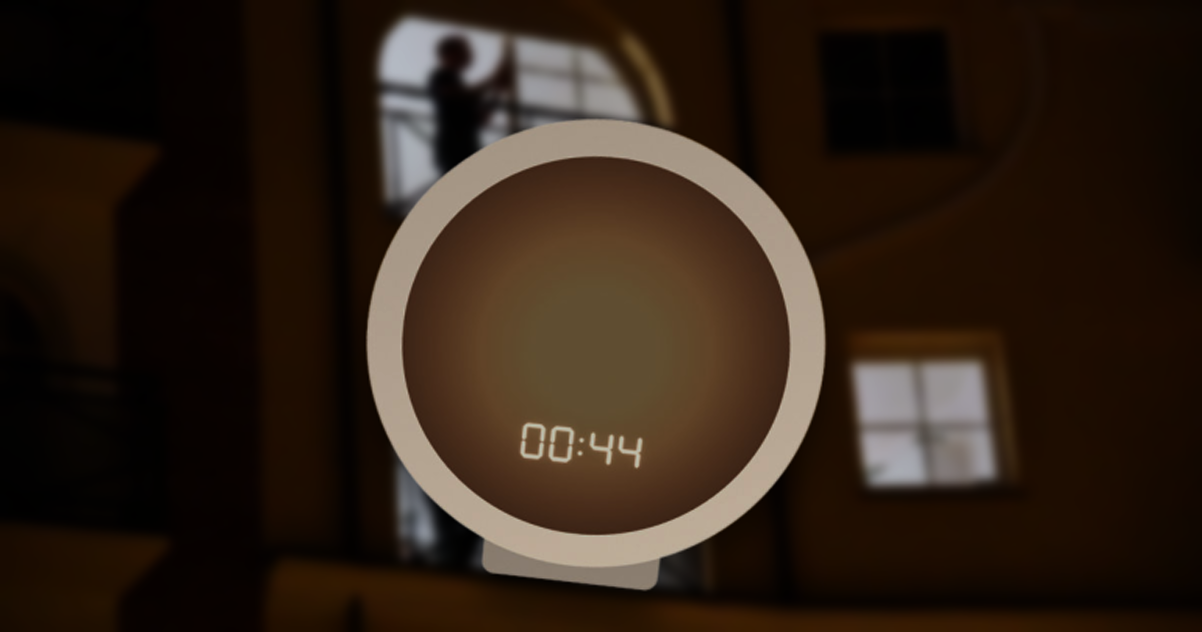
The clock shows 0:44
